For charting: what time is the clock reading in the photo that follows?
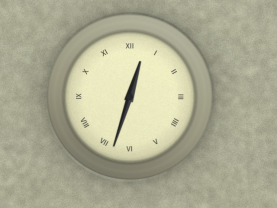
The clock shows 12:33
